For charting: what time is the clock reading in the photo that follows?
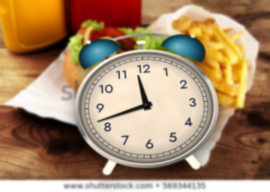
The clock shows 11:42
